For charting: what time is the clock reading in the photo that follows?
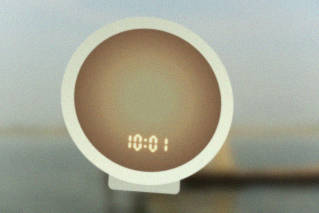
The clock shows 10:01
